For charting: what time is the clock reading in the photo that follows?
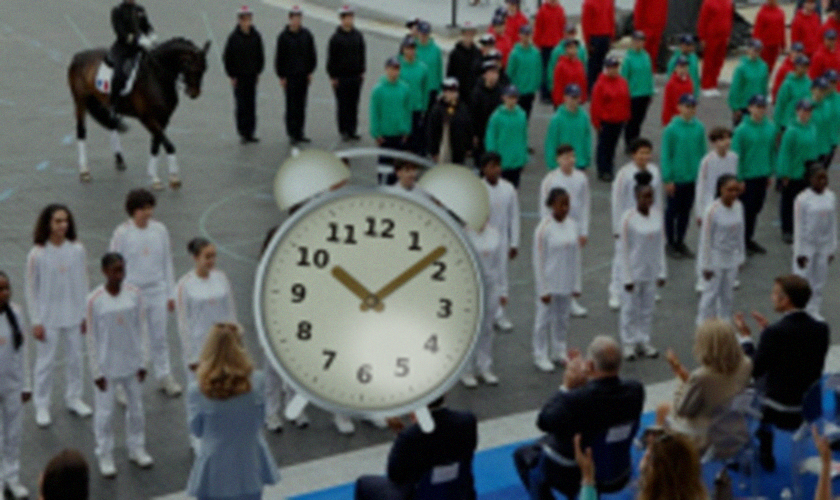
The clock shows 10:08
